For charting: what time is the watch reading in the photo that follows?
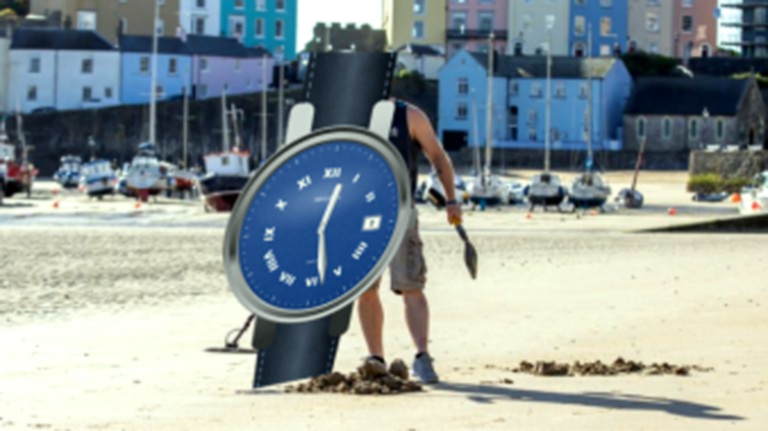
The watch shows 12:28
